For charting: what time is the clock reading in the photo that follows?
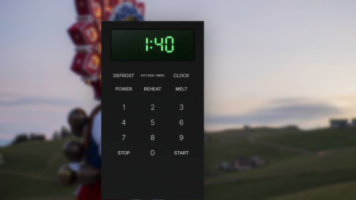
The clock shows 1:40
